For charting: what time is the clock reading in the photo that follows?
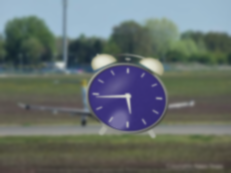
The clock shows 5:44
